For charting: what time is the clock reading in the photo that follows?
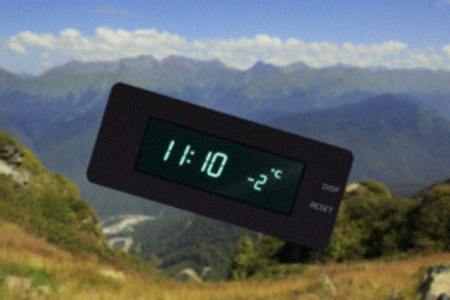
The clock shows 11:10
